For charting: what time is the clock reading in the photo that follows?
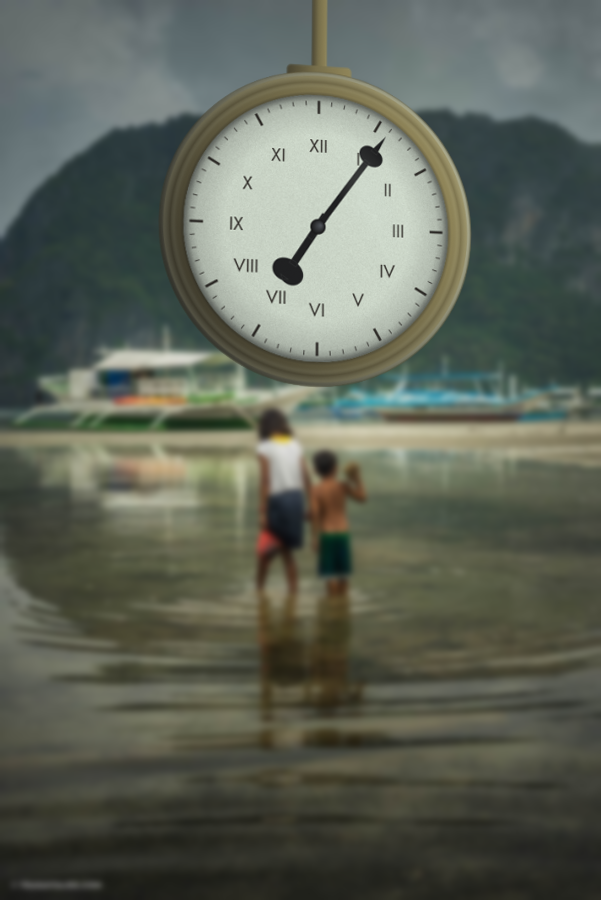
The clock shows 7:06
